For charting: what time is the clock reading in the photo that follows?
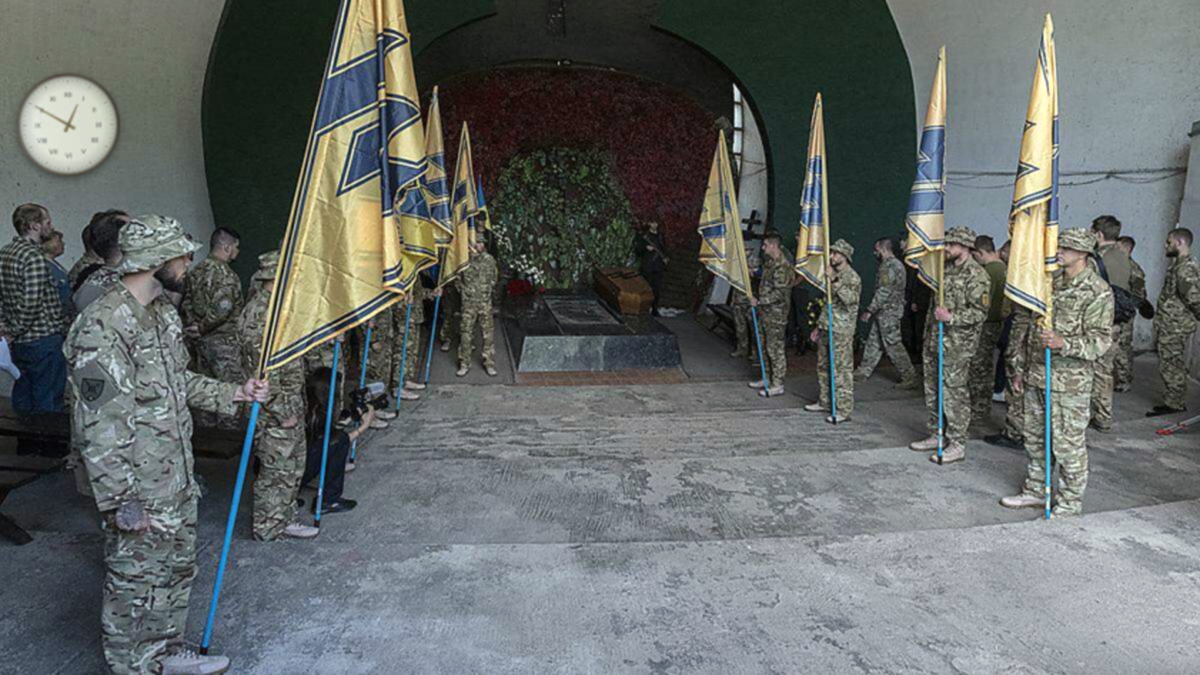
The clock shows 12:50
